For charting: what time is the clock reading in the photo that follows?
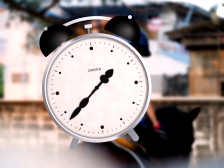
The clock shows 1:38
